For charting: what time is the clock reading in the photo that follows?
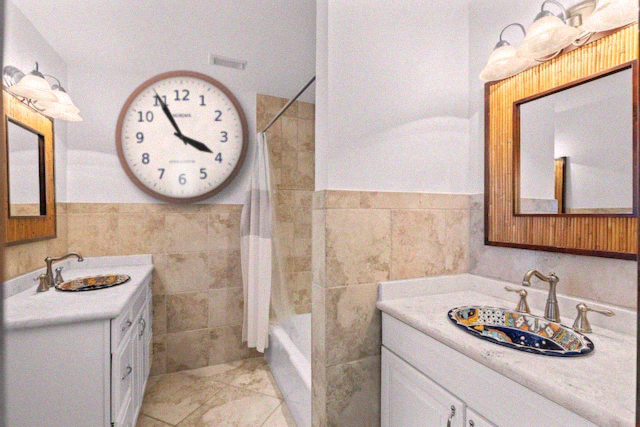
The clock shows 3:55
